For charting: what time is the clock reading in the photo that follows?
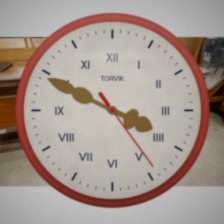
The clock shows 3:49:24
